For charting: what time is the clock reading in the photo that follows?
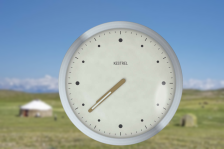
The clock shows 7:38
